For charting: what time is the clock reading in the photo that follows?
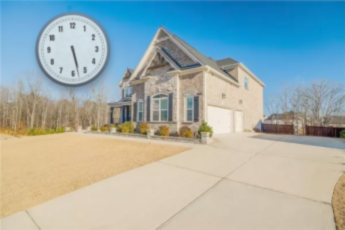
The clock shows 5:28
